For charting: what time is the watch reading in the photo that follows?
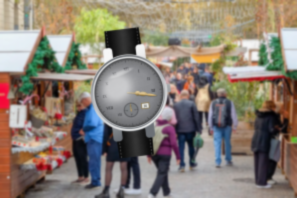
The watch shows 3:17
